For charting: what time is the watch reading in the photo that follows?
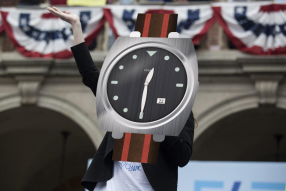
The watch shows 12:30
